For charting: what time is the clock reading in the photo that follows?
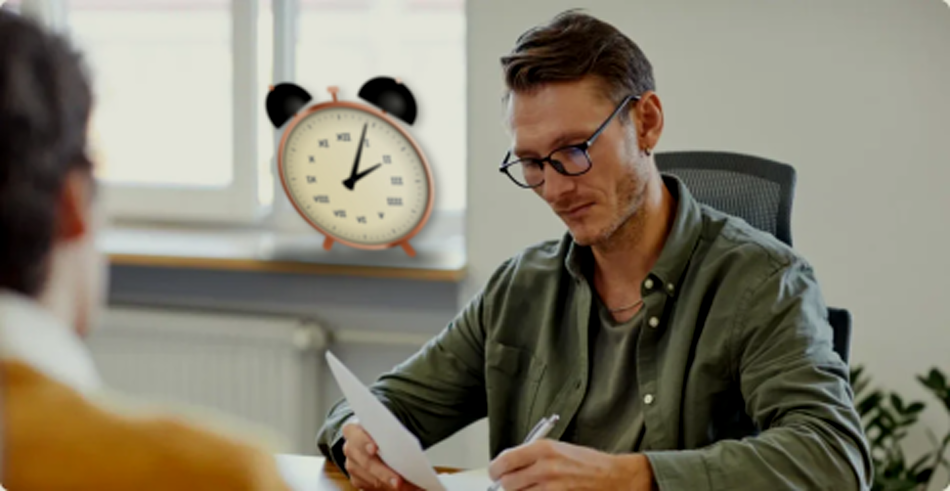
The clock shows 2:04
